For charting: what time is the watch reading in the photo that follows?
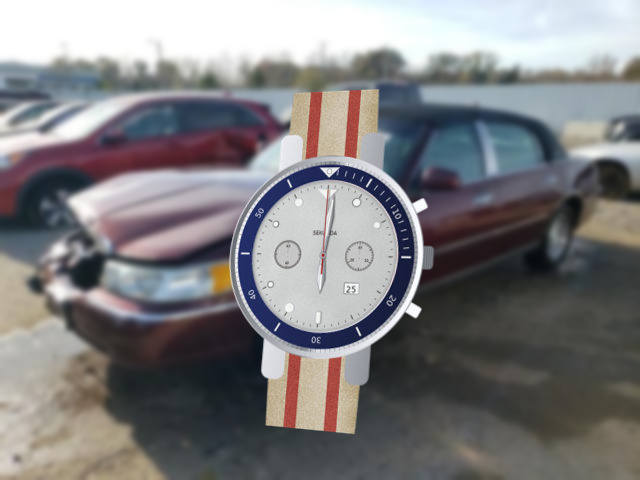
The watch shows 6:01
